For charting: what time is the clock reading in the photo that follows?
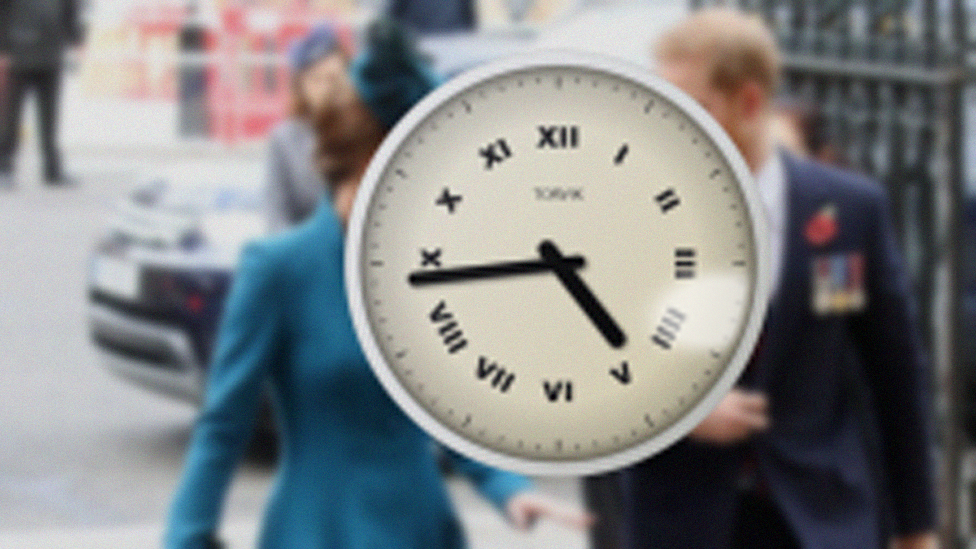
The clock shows 4:44
